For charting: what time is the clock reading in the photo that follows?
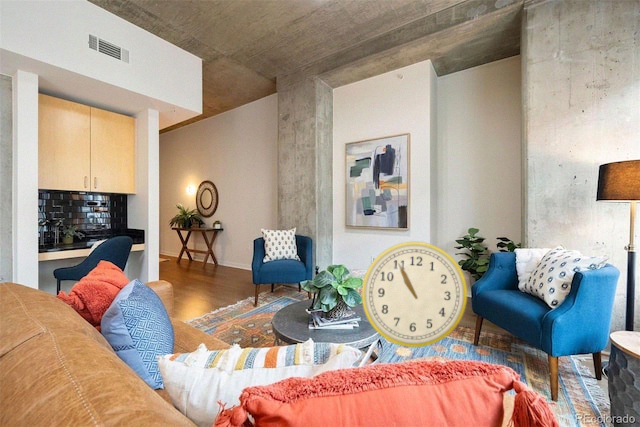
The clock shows 10:55
